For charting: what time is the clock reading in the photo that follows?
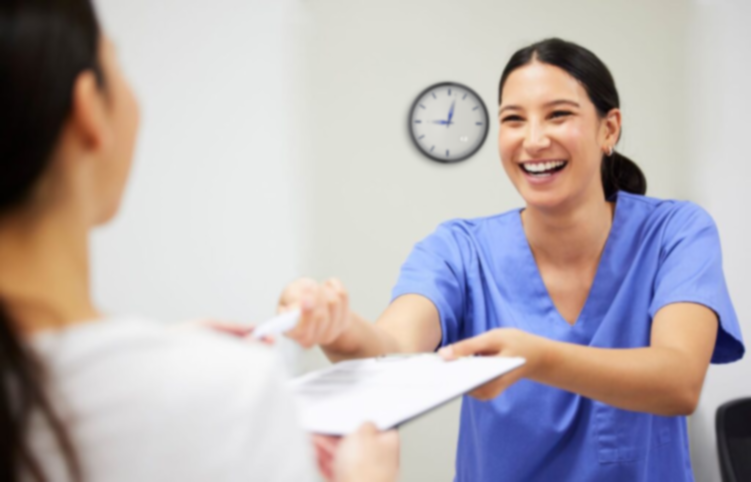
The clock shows 9:02
